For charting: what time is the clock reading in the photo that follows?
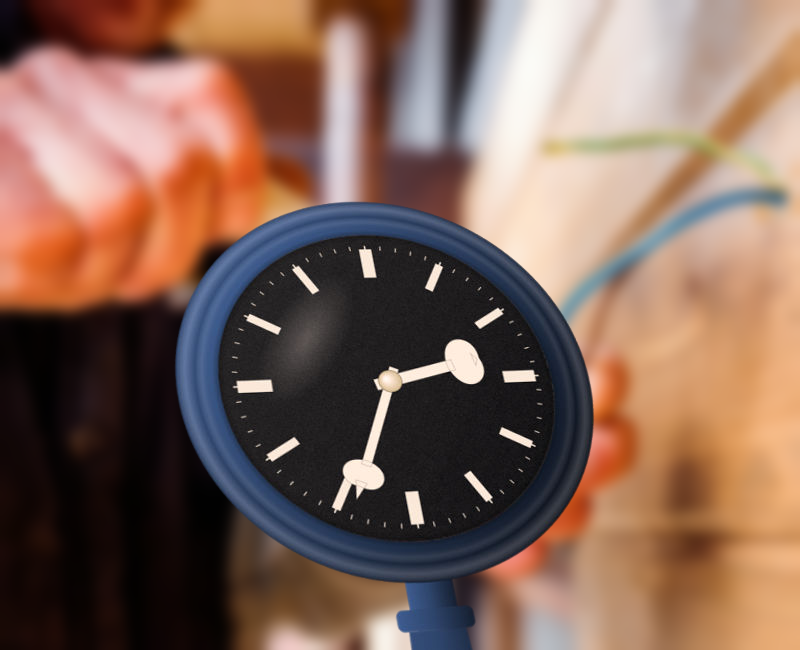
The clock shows 2:34
